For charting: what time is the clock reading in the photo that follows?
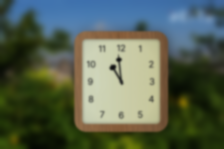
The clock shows 10:59
